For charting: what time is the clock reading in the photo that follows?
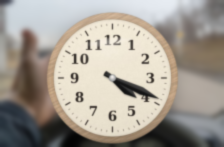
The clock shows 4:19
